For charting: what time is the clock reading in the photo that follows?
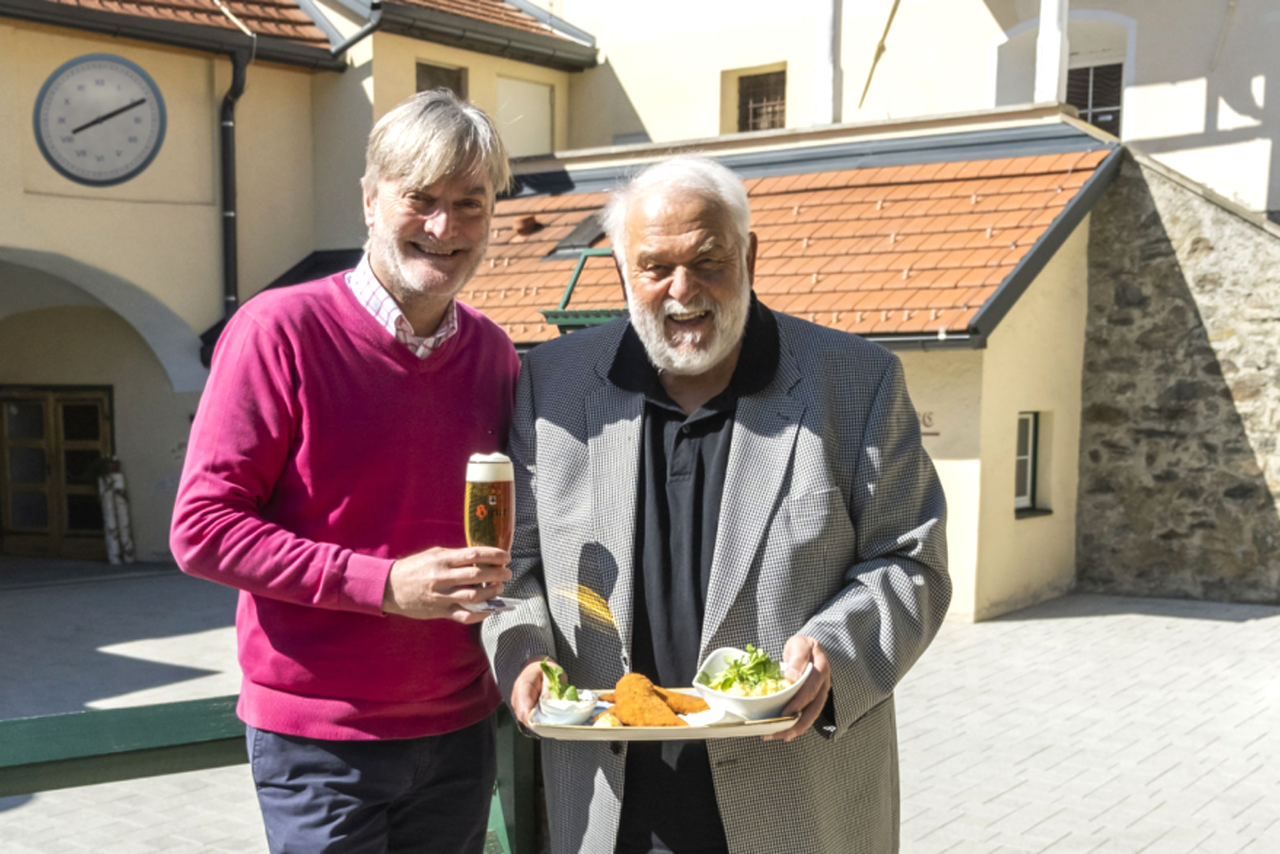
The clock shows 8:11
